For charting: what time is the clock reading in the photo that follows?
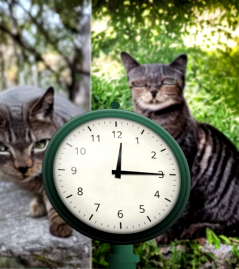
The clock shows 12:15
